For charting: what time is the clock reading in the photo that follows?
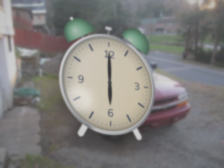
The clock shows 6:00
